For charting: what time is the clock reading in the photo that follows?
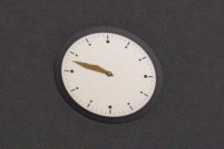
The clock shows 9:48
